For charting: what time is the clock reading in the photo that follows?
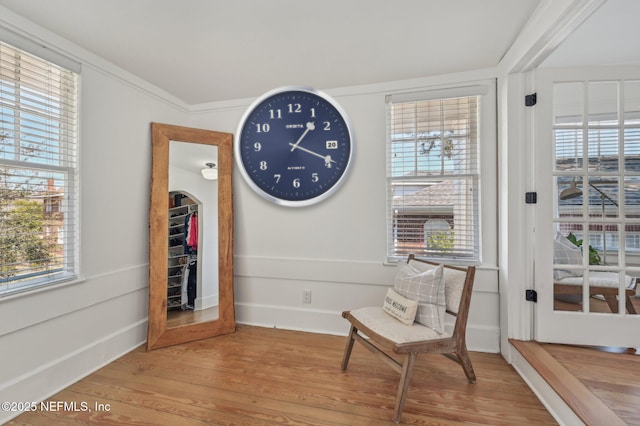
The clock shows 1:19
